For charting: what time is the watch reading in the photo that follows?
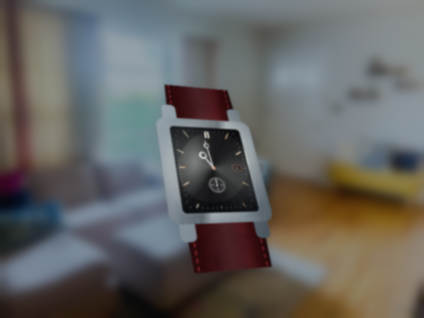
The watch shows 10:59
